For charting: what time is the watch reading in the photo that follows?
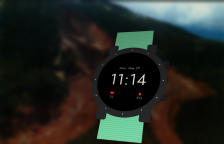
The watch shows 11:14
